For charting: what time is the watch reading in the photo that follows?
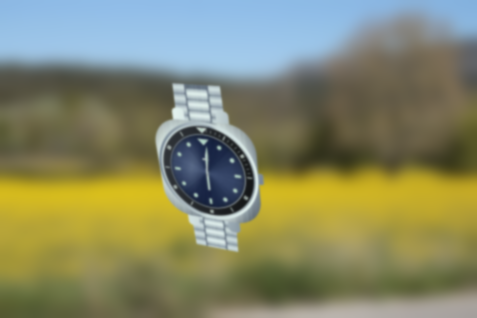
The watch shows 6:01
